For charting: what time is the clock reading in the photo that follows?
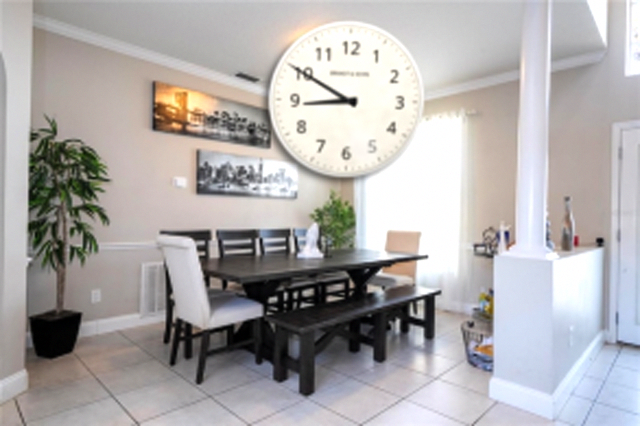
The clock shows 8:50
